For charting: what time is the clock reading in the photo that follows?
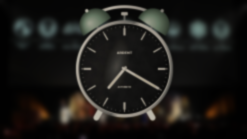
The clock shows 7:20
